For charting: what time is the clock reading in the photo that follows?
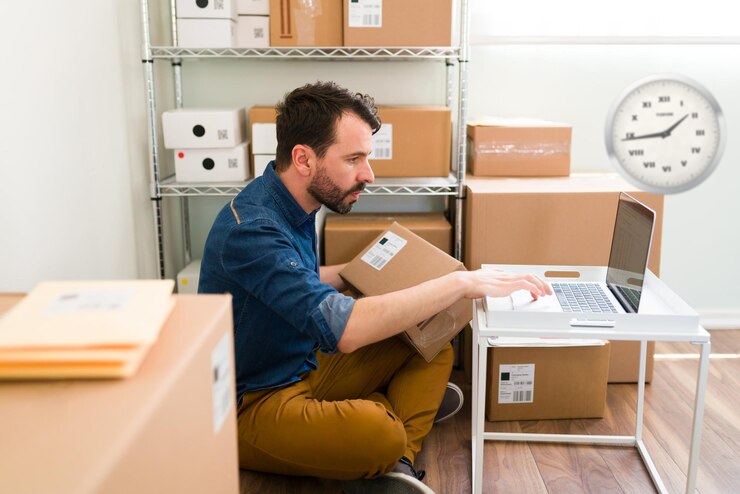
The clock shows 1:44
